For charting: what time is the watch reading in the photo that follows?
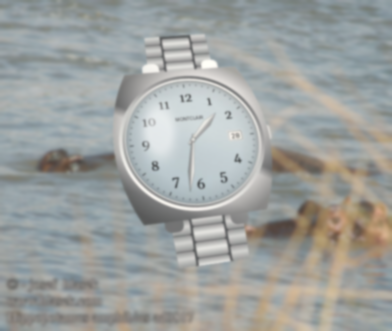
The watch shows 1:32
